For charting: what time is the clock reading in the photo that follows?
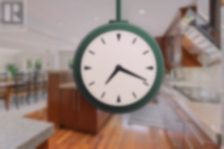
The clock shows 7:19
